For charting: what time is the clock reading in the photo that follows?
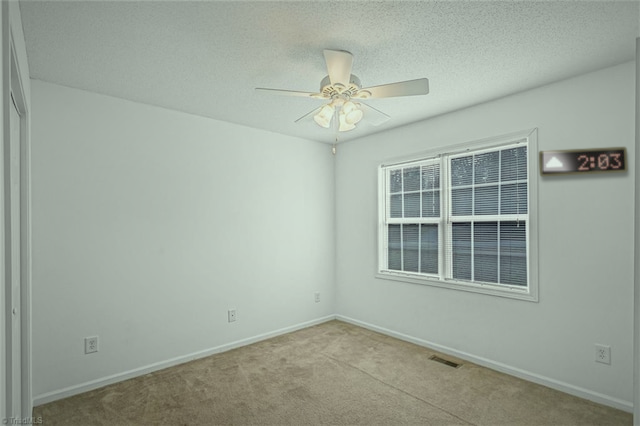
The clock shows 2:03
